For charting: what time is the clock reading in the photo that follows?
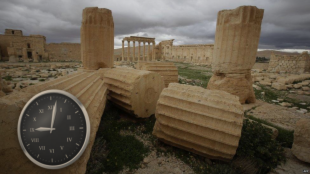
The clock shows 9:02
